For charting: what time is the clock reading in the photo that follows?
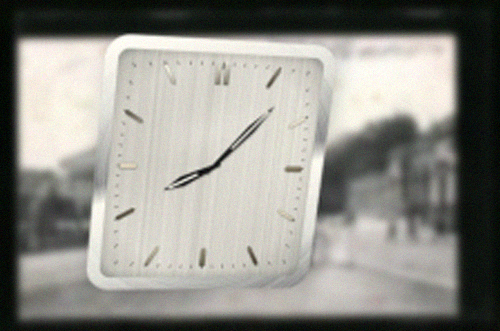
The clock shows 8:07
